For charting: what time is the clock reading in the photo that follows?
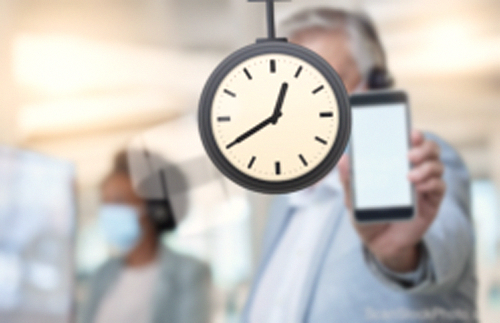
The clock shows 12:40
